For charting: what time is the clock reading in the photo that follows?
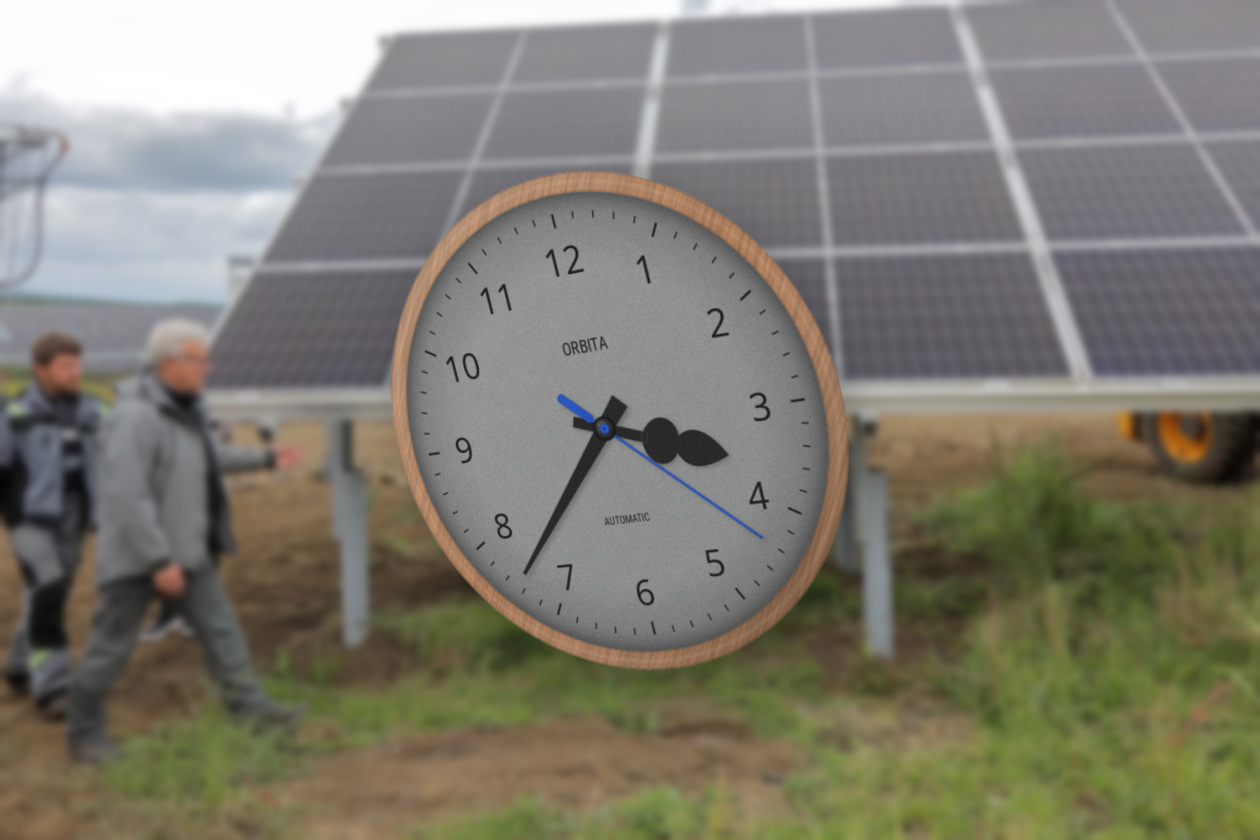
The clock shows 3:37:22
